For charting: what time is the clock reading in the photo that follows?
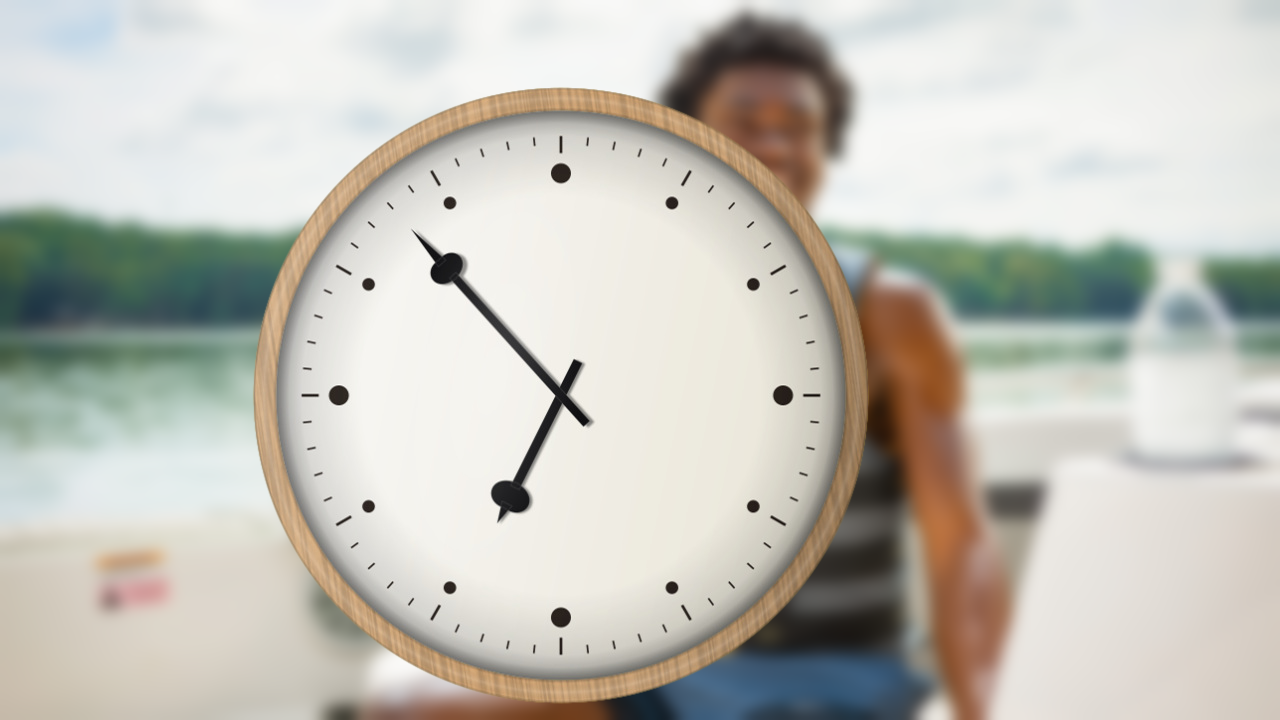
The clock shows 6:53
